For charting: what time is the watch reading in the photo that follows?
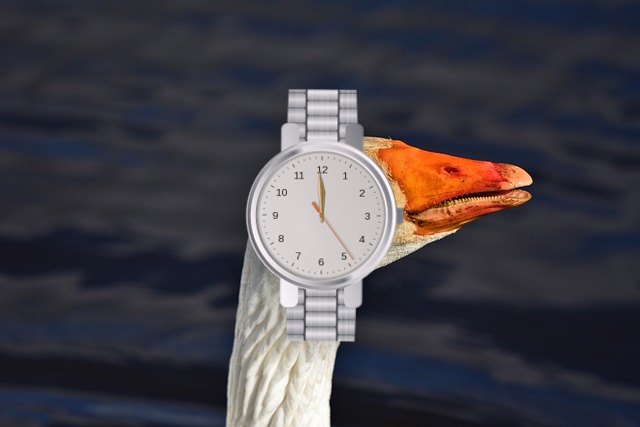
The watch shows 11:59:24
